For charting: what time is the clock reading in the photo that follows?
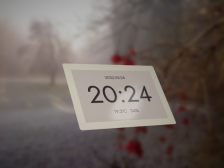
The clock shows 20:24
